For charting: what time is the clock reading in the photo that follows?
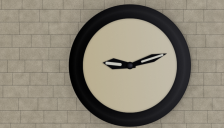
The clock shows 9:12
